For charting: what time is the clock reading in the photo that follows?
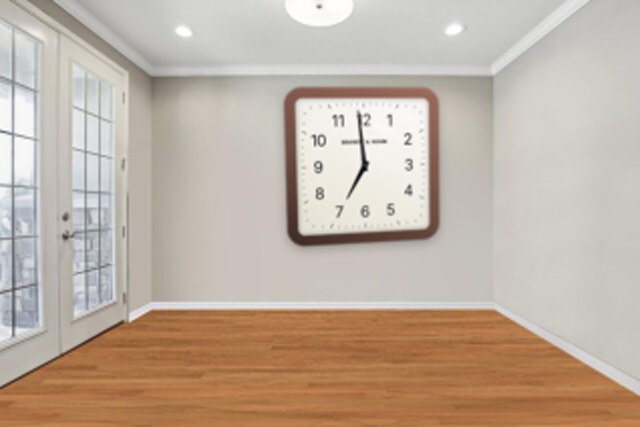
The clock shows 6:59
